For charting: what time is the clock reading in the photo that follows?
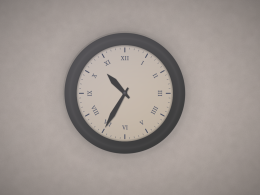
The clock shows 10:35
